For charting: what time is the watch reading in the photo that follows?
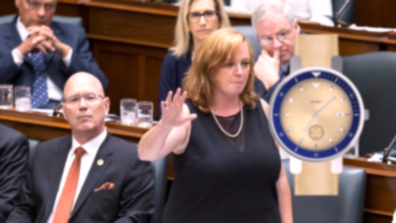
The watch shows 7:08
